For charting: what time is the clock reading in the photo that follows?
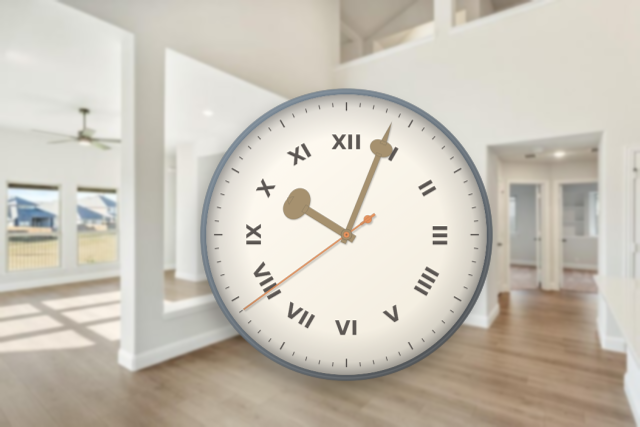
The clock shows 10:03:39
